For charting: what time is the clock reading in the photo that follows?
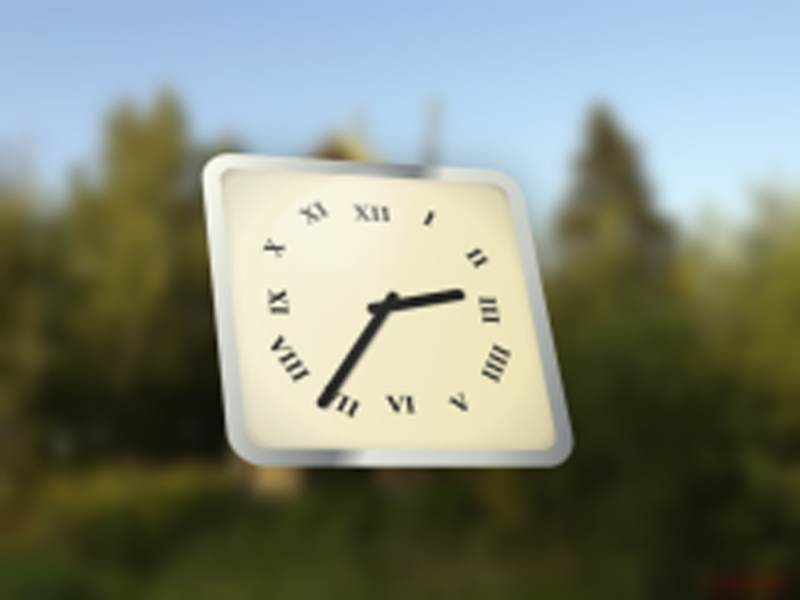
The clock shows 2:36
